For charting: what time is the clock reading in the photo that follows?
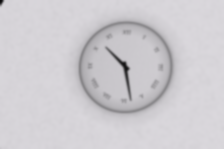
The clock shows 10:28
